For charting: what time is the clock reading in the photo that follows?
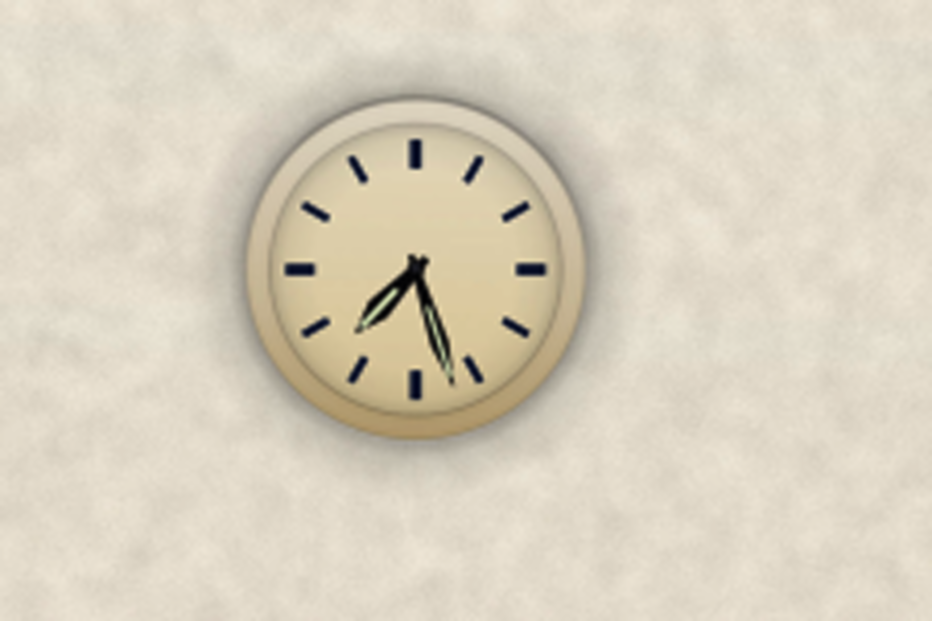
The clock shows 7:27
